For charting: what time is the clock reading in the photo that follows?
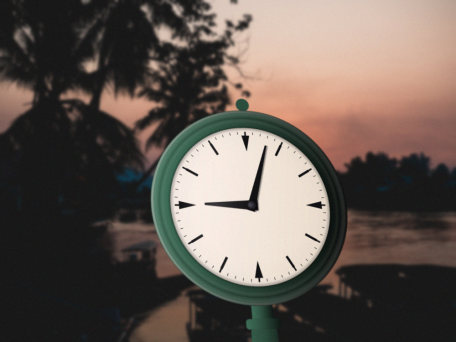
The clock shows 9:03
